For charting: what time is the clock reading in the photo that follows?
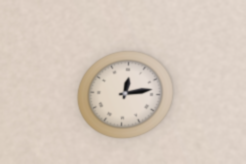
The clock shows 12:13
